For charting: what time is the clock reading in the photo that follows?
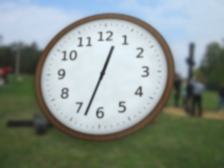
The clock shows 12:33
